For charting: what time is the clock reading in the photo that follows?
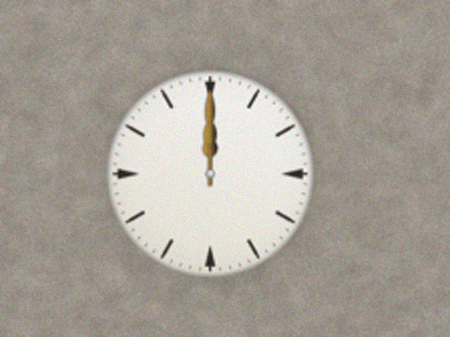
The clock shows 12:00
